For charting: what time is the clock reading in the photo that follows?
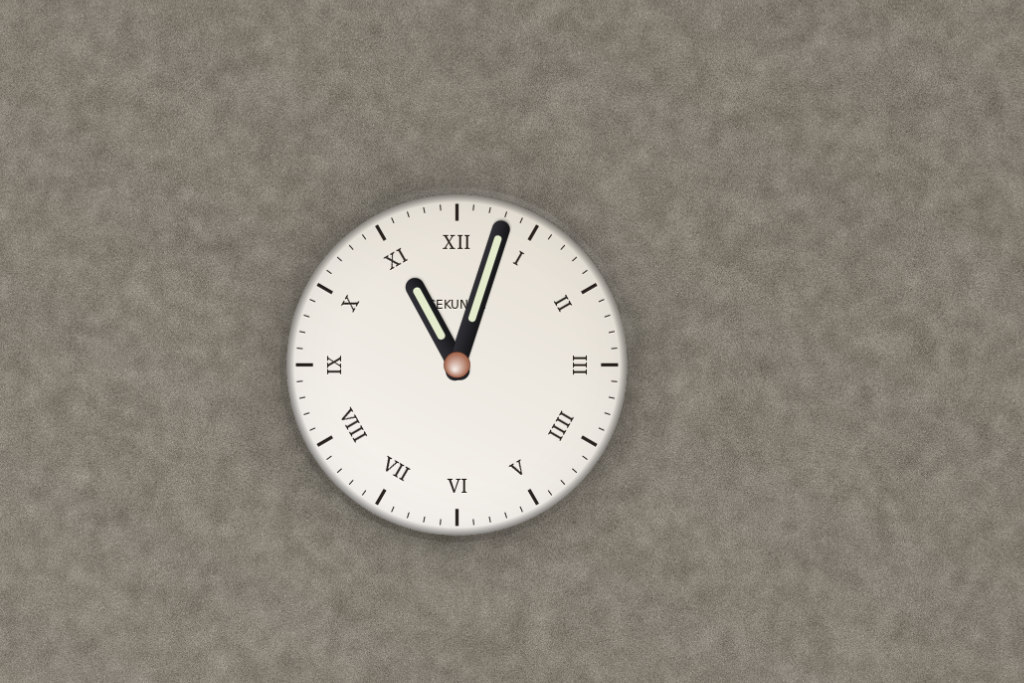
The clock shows 11:03
